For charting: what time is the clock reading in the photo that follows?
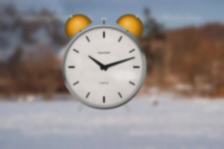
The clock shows 10:12
